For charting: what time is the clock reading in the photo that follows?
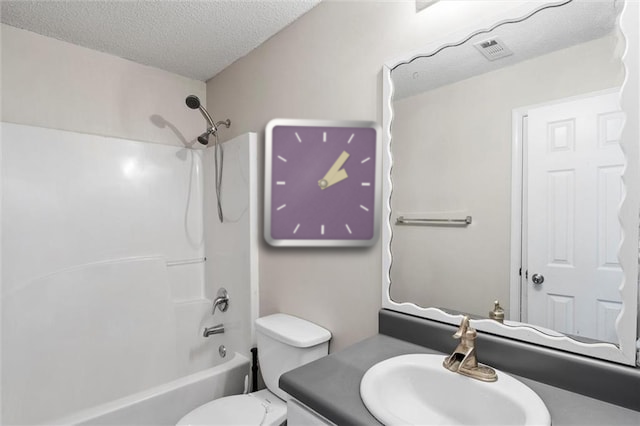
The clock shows 2:06
